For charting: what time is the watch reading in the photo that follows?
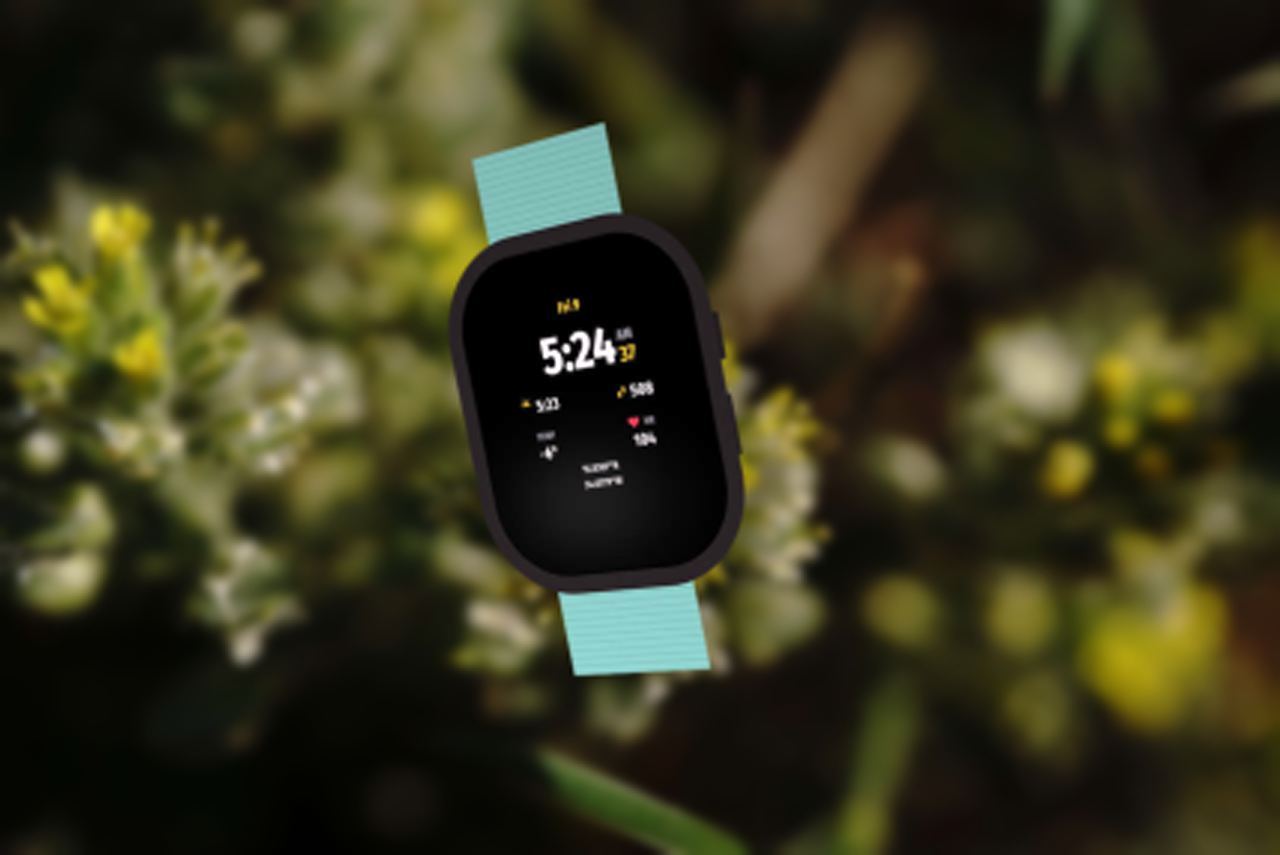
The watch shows 5:24
